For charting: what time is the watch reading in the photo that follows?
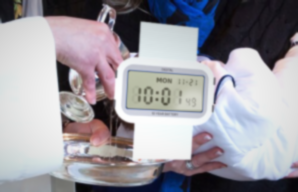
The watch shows 10:01
